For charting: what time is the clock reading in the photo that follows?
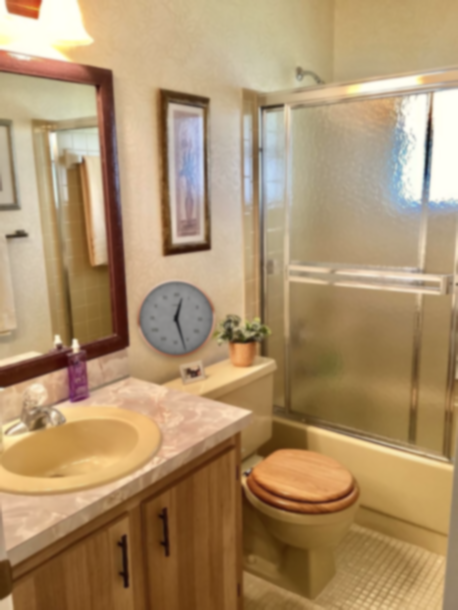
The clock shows 12:27
